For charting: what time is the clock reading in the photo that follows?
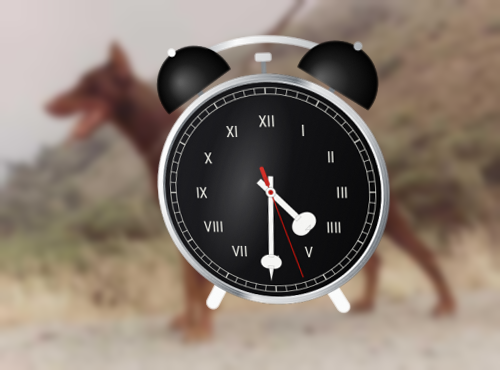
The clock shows 4:30:27
